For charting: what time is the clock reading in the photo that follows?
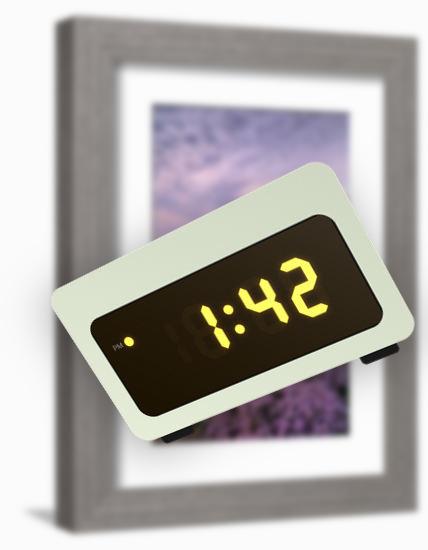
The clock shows 1:42
